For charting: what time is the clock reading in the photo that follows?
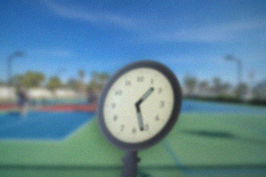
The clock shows 1:27
